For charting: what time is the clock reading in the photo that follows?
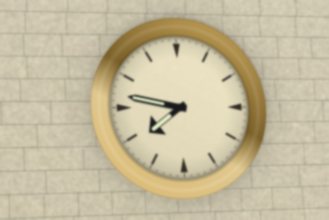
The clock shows 7:47
